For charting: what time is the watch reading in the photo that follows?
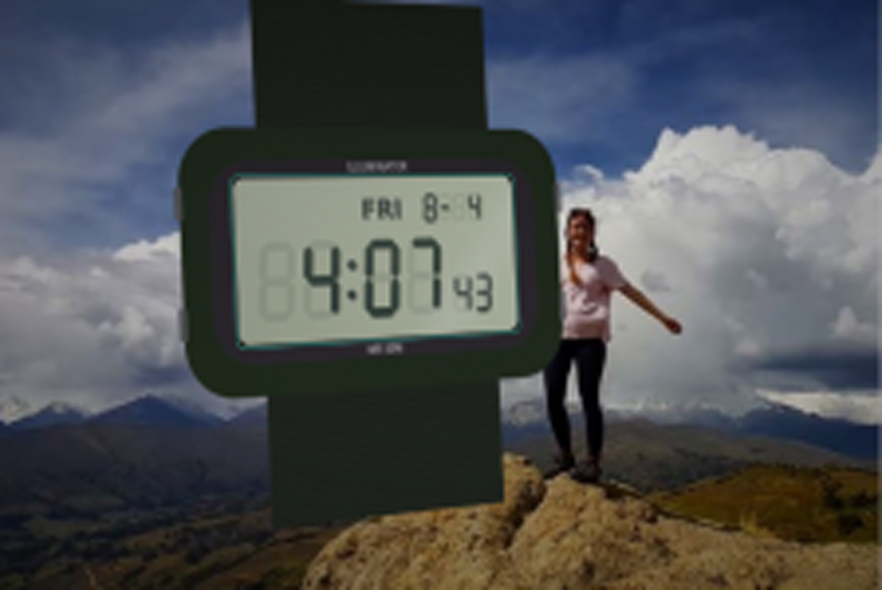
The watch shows 4:07:43
